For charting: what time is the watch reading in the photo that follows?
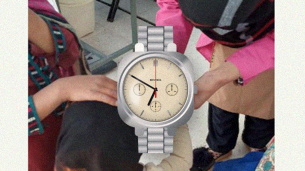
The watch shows 6:50
